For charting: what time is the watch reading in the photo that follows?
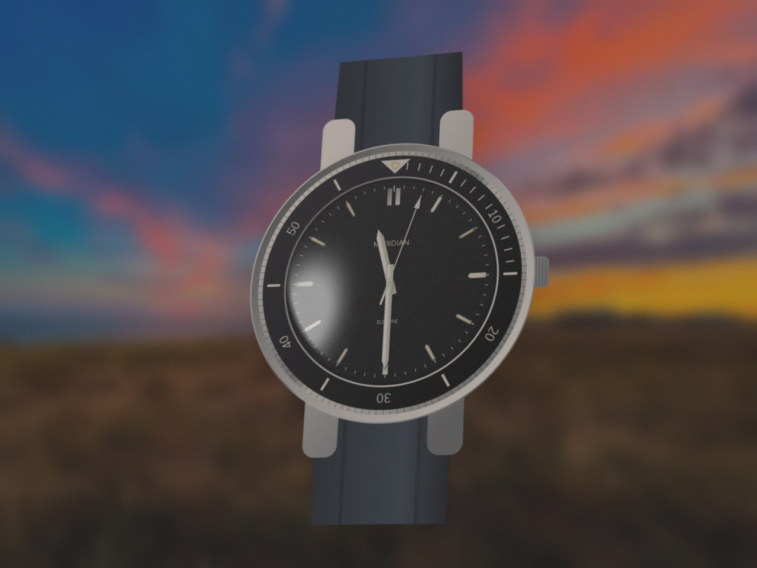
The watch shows 11:30:03
